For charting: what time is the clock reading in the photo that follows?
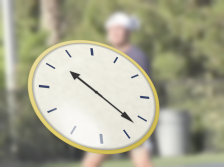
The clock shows 10:22
